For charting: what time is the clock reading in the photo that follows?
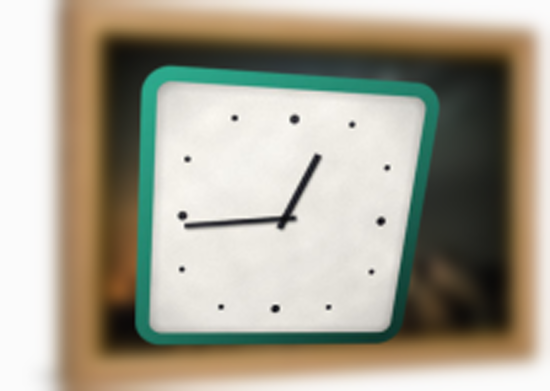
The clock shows 12:44
